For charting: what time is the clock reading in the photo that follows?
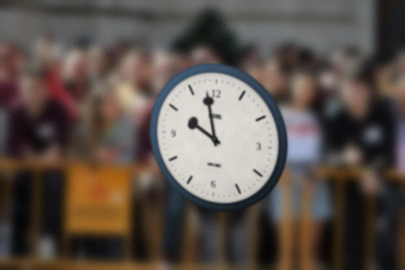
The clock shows 9:58
